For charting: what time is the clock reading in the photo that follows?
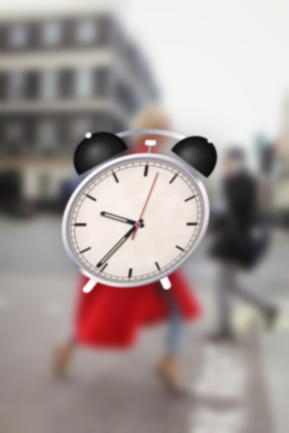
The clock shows 9:36:02
